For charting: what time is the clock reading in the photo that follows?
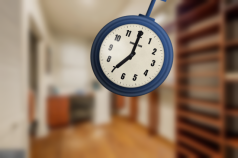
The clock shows 7:00
